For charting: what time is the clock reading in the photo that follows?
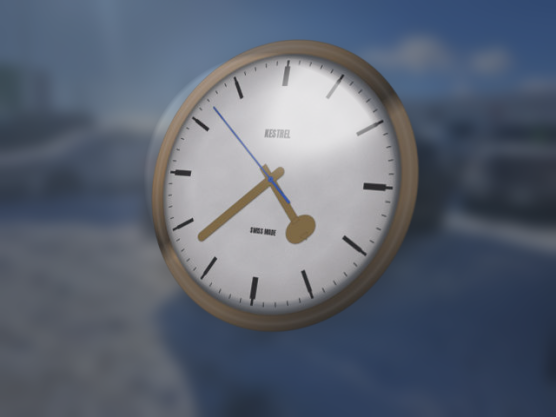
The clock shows 4:37:52
